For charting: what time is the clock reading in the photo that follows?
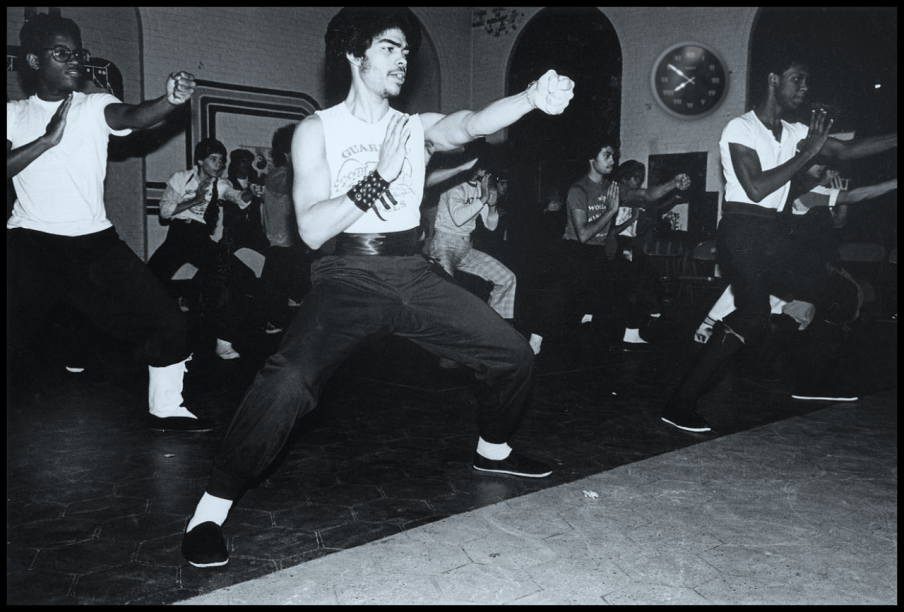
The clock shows 7:51
